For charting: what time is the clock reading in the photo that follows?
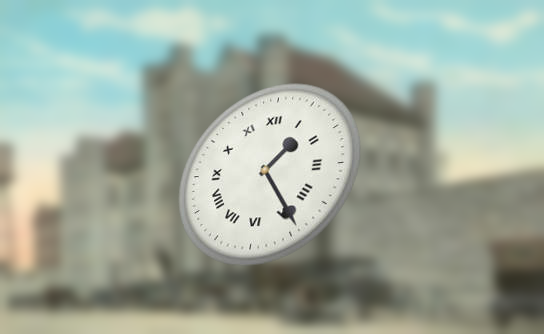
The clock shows 1:24
